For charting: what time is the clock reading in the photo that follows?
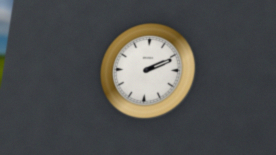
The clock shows 2:11
